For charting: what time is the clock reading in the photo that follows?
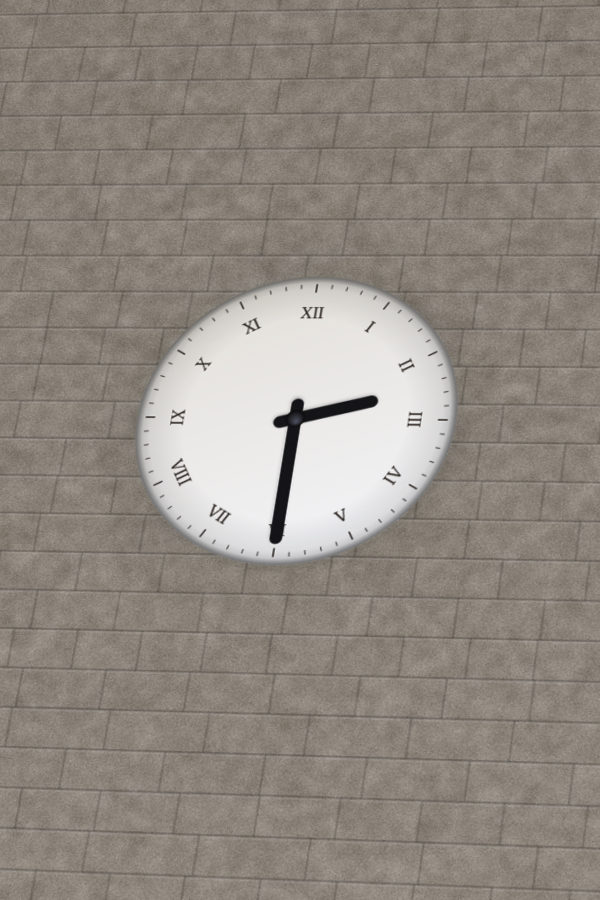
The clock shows 2:30
